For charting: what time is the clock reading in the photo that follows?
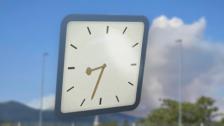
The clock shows 8:33
